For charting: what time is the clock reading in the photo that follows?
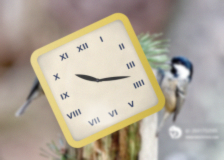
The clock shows 10:18
